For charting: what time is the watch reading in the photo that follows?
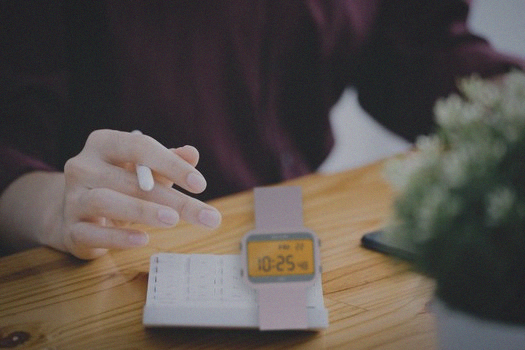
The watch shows 10:25
